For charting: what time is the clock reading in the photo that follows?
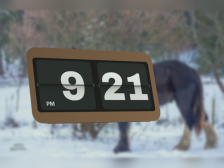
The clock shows 9:21
